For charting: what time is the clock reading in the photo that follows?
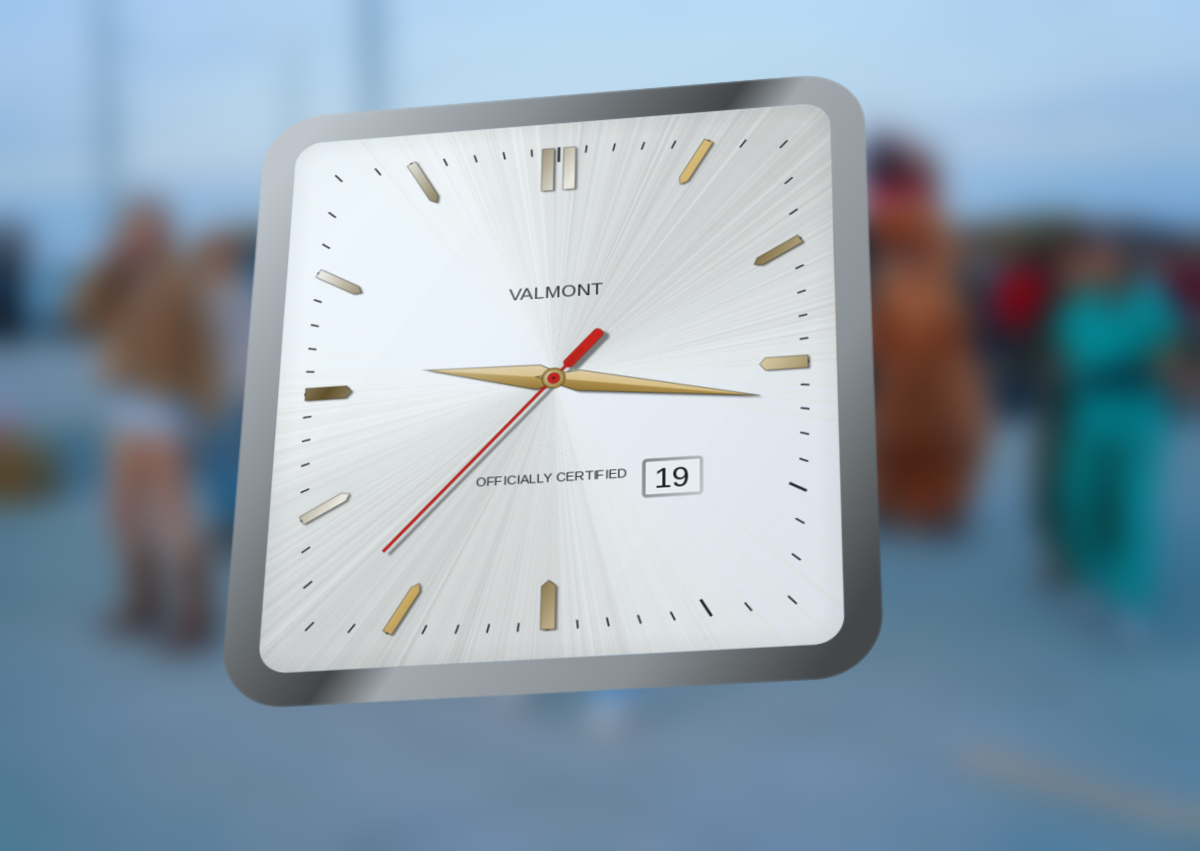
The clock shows 9:16:37
